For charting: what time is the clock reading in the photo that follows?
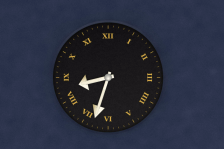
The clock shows 8:33
